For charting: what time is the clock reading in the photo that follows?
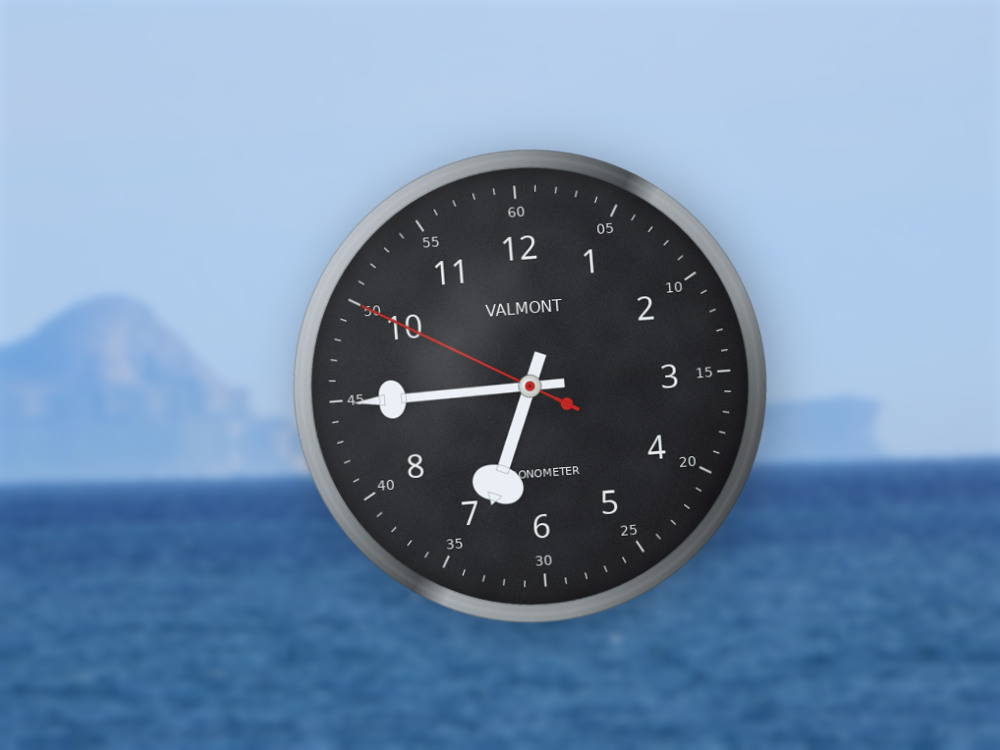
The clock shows 6:44:50
